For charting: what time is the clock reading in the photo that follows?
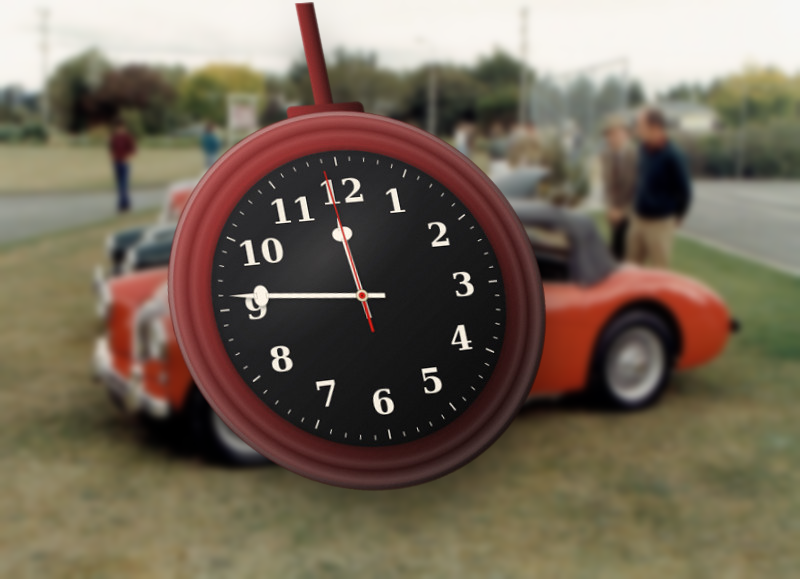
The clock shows 11:45:59
